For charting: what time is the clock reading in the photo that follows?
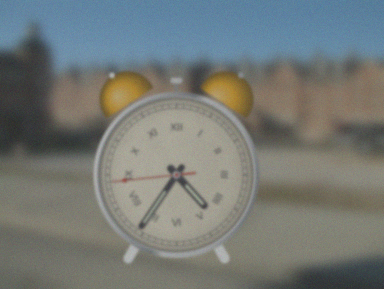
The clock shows 4:35:44
